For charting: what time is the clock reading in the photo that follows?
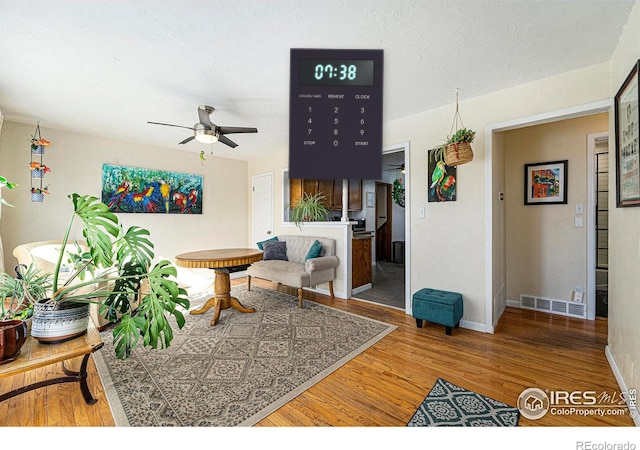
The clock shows 7:38
